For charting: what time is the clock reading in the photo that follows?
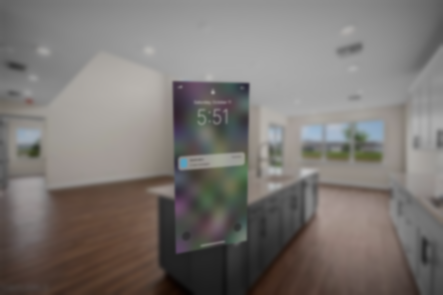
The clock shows 5:51
